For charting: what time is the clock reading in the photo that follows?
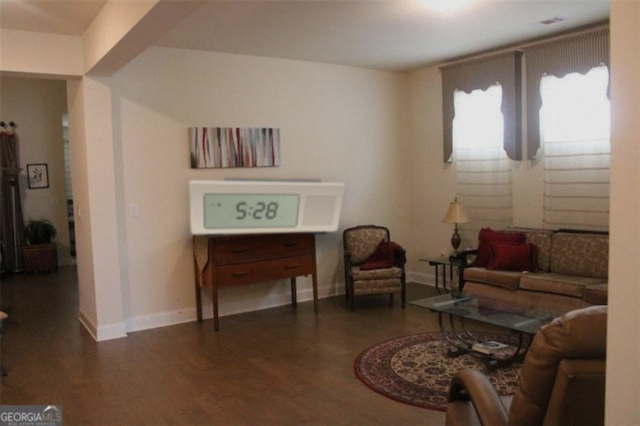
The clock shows 5:28
